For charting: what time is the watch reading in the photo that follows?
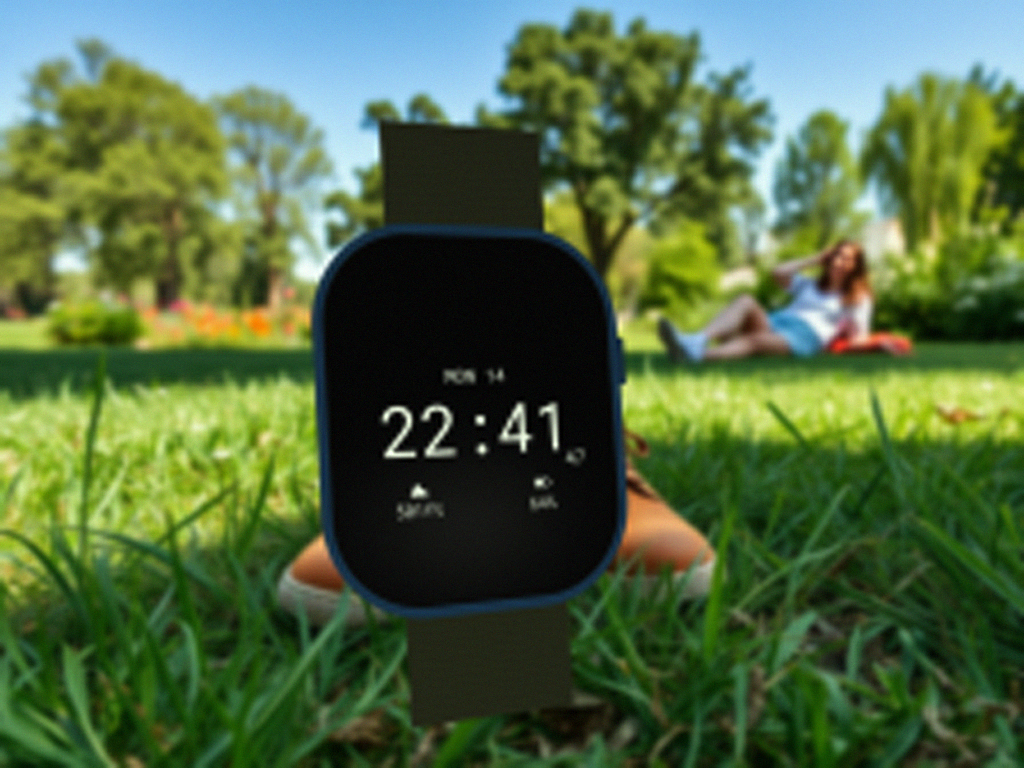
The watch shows 22:41
